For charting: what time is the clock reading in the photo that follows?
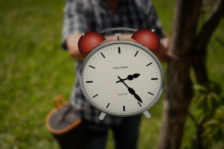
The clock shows 2:24
